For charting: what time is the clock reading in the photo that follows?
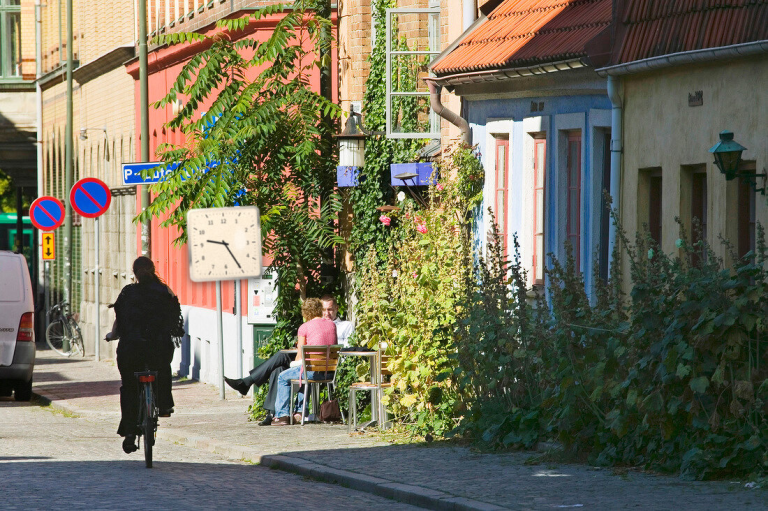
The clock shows 9:25
